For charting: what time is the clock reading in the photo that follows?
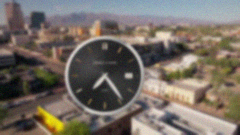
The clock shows 7:24
